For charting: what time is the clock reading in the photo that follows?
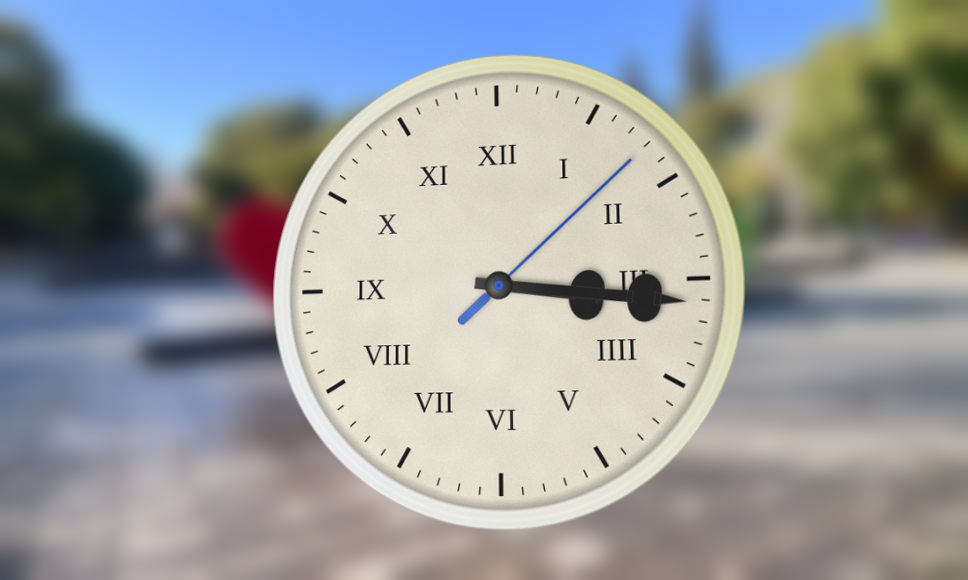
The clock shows 3:16:08
